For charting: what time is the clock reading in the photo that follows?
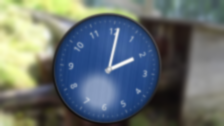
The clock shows 2:01
